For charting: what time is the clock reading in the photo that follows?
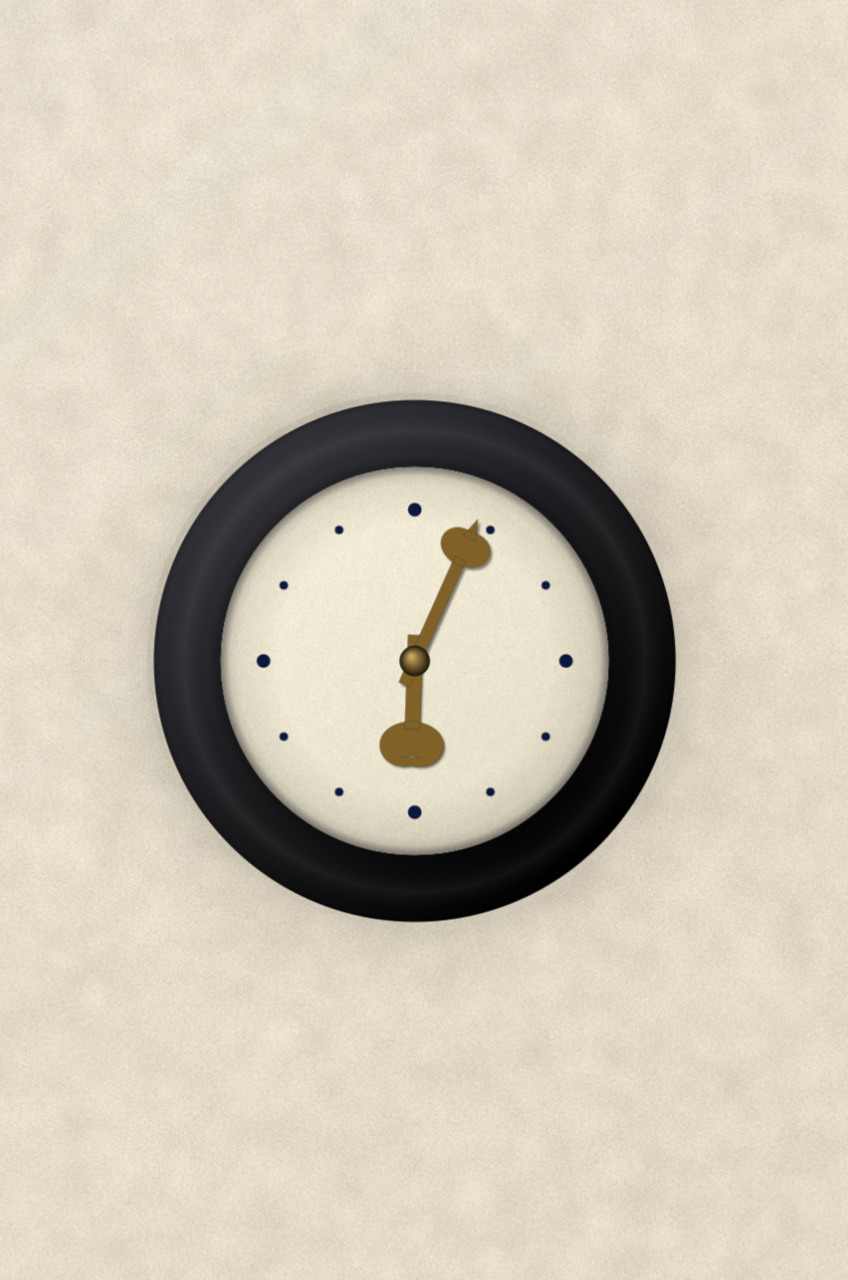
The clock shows 6:04
